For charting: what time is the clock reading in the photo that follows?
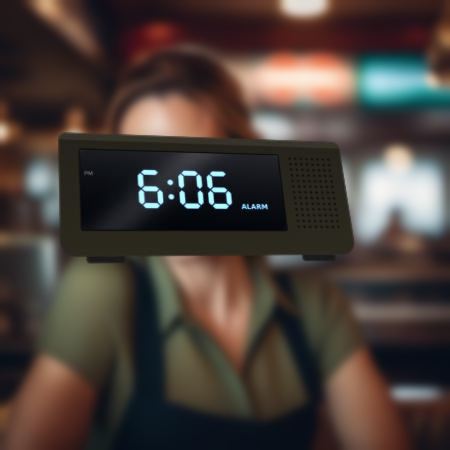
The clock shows 6:06
